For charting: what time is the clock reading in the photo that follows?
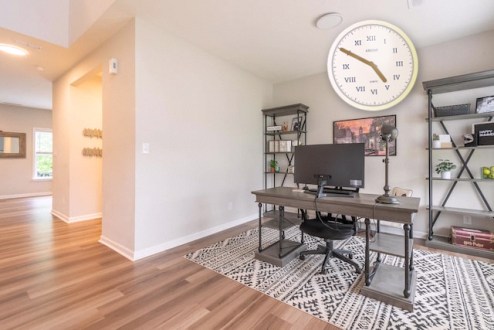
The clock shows 4:50
